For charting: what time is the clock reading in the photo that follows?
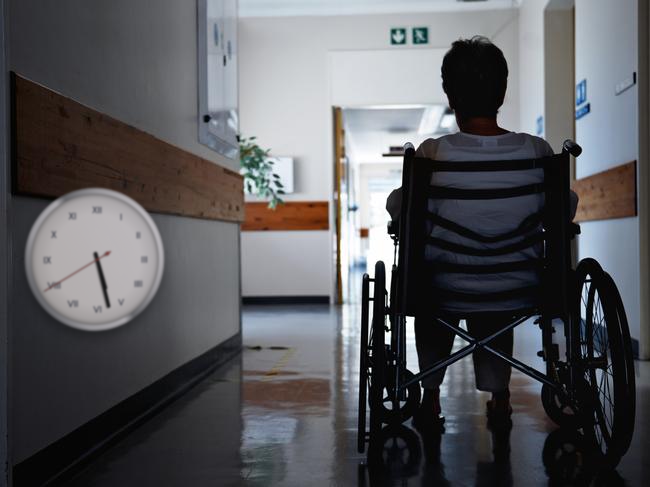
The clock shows 5:27:40
